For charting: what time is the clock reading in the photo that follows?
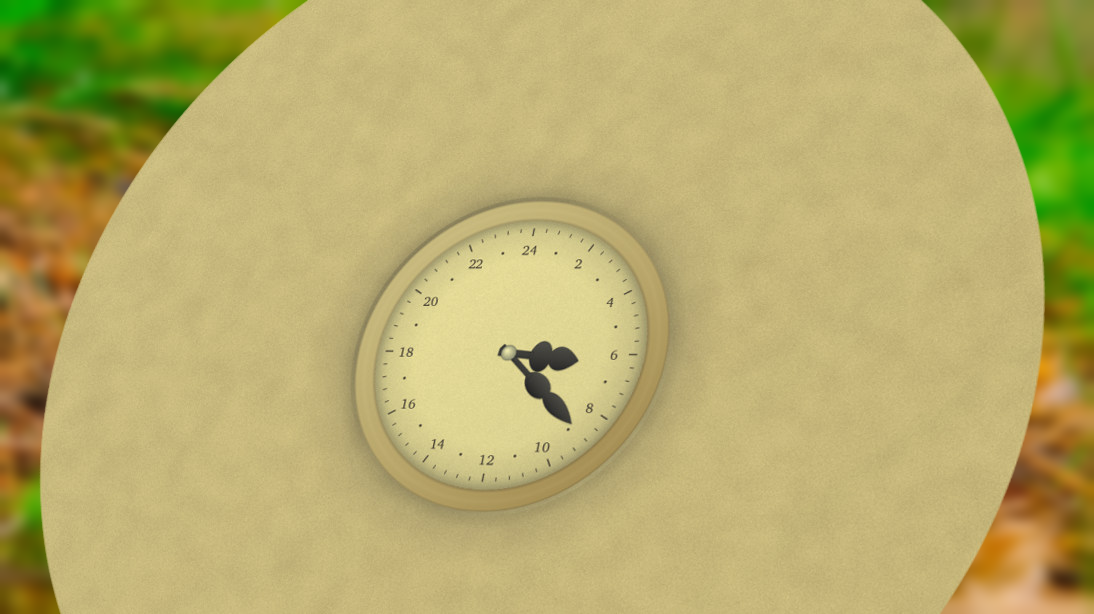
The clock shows 6:22
